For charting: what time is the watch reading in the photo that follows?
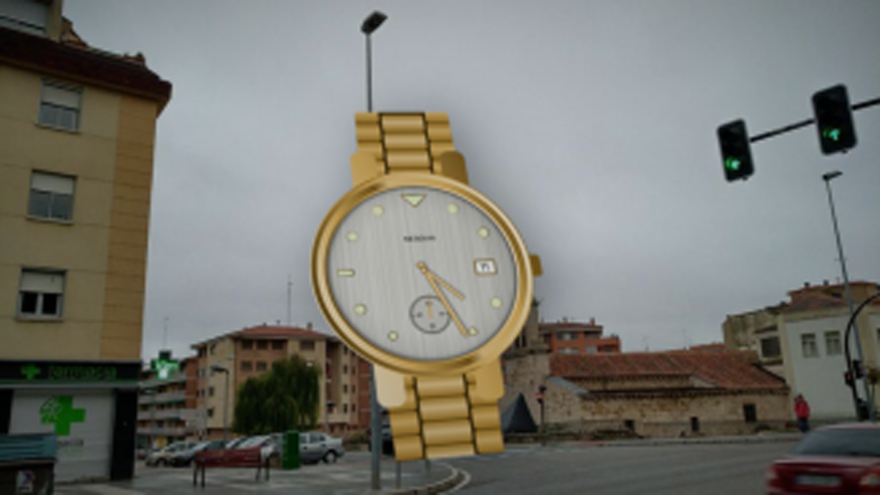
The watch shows 4:26
